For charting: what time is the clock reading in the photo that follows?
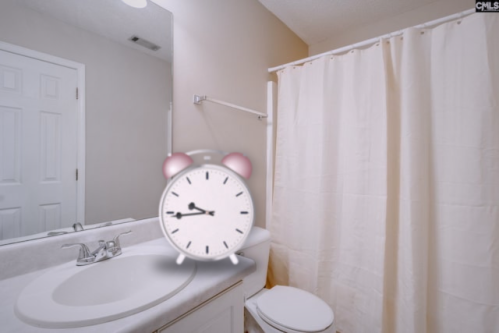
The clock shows 9:44
